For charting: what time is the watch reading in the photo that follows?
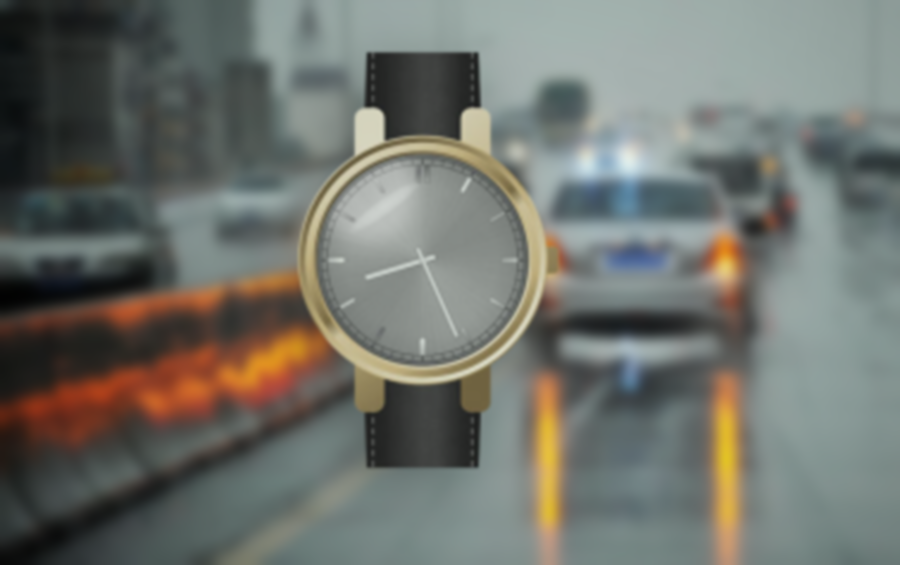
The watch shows 8:26
